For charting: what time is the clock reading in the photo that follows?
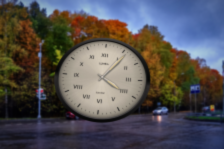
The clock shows 4:06
